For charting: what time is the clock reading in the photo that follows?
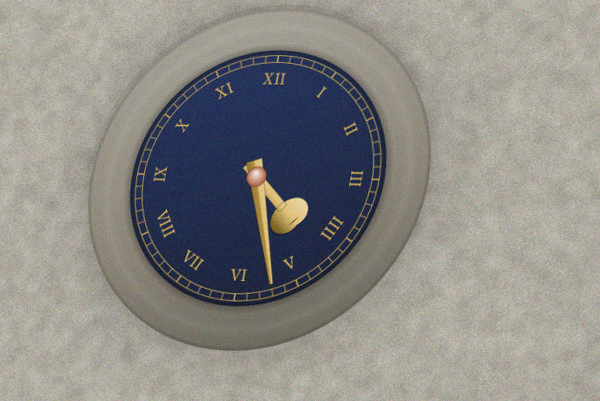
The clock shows 4:27
